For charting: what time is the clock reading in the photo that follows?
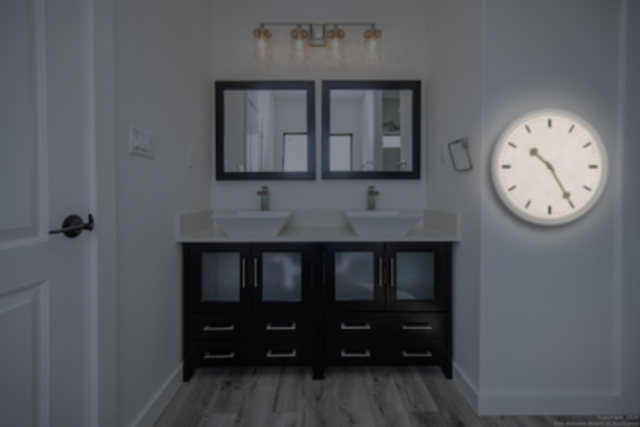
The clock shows 10:25
